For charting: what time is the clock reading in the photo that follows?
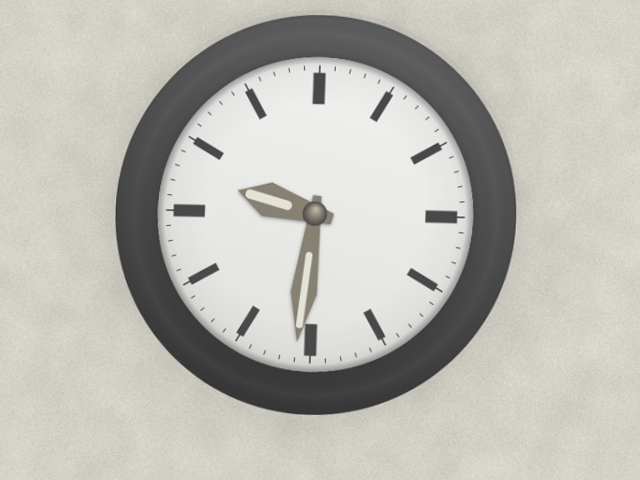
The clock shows 9:31
